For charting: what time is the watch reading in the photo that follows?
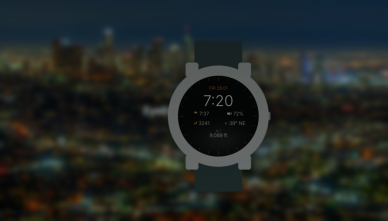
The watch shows 7:20
